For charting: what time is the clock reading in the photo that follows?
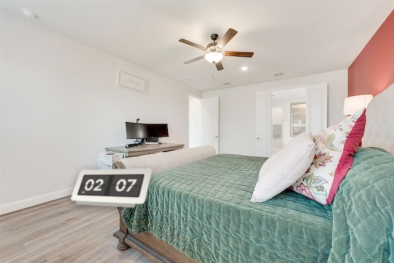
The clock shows 2:07
